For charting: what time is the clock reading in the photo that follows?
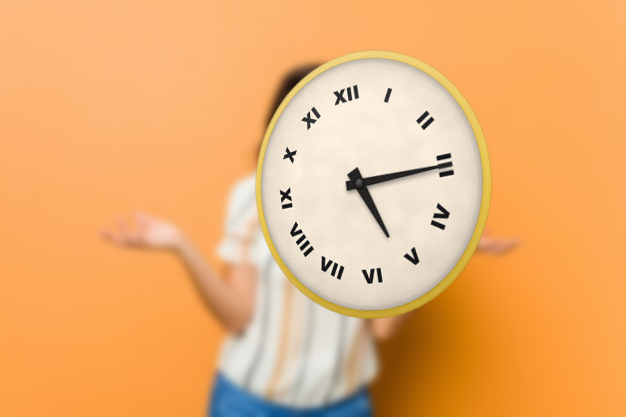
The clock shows 5:15
